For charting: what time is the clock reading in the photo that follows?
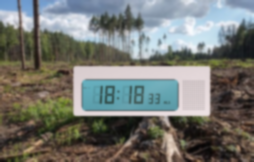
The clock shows 18:18
